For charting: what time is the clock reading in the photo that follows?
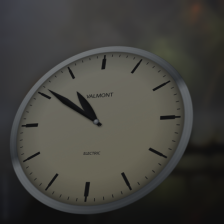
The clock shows 10:51
